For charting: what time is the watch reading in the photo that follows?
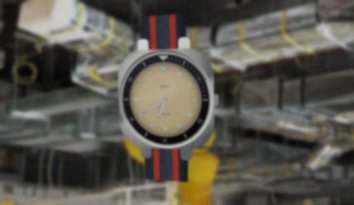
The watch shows 6:40
